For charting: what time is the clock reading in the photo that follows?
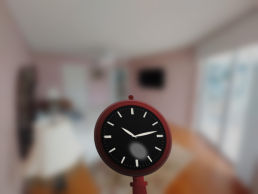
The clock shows 10:13
